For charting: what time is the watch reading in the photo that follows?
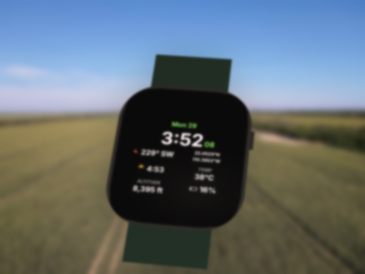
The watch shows 3:52
